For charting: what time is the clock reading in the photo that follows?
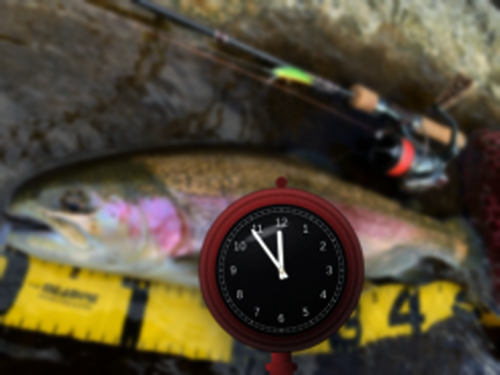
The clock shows 11:54
